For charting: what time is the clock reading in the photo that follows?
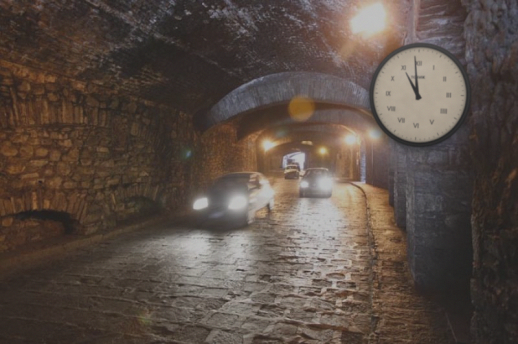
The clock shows 10:59
